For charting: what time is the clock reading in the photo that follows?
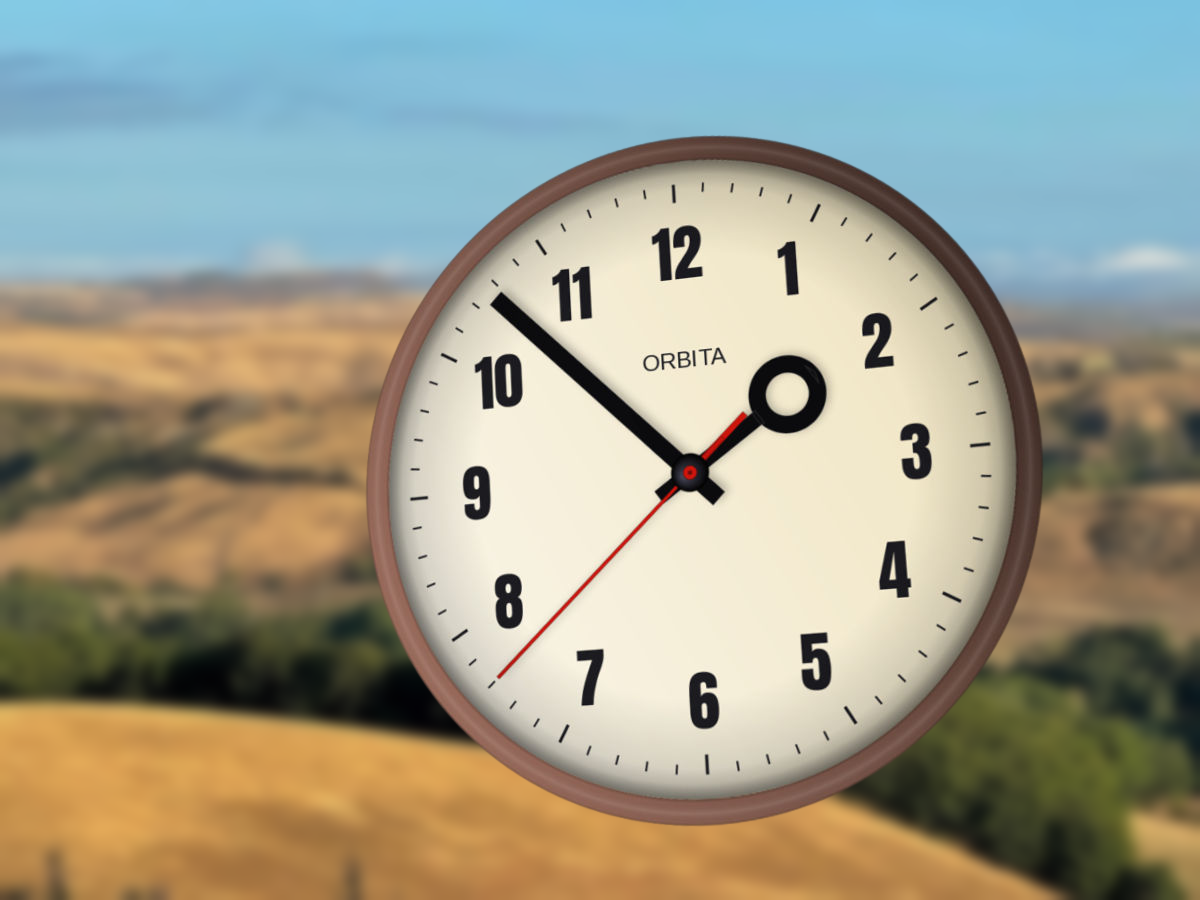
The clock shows 1:52:38
